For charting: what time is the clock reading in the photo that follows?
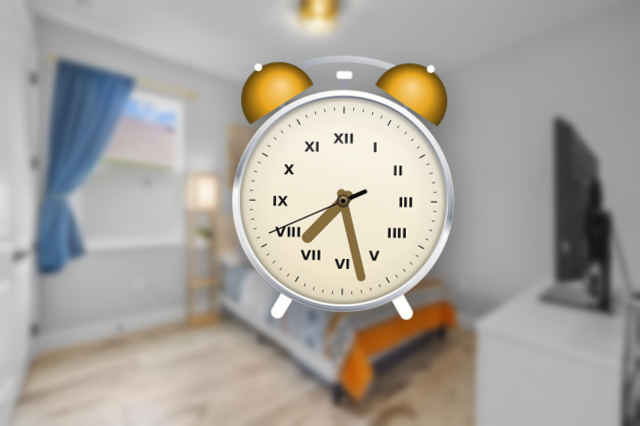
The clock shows 7:27:41
